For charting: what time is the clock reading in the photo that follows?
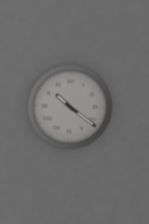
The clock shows 10:21
